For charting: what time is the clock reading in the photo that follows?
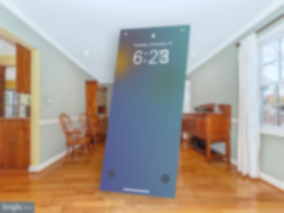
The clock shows 6:23
